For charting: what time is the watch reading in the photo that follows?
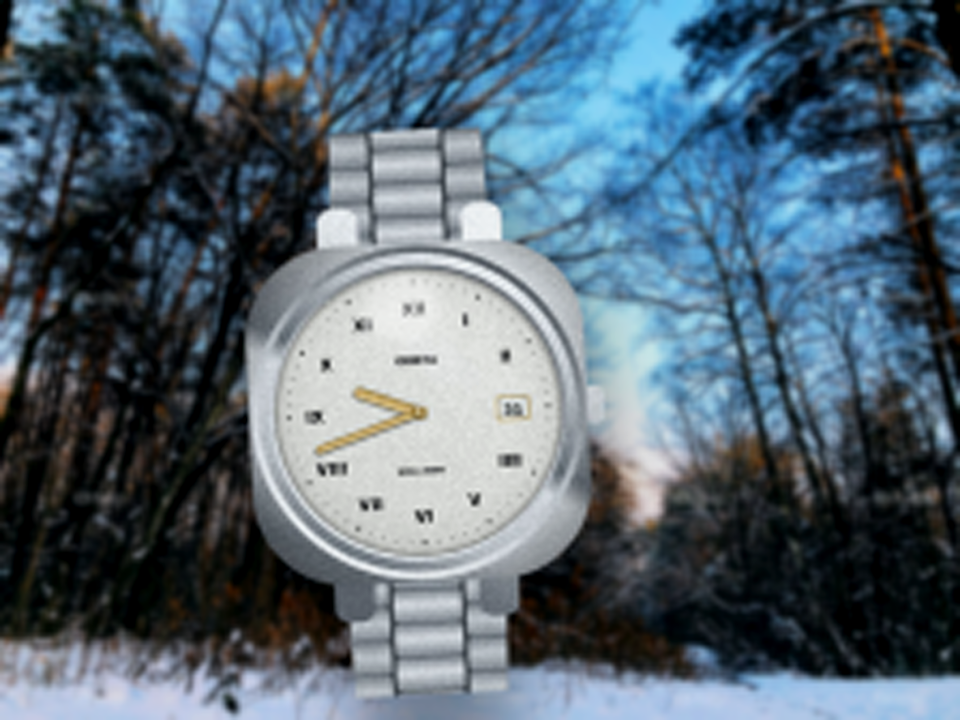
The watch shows 9:42
